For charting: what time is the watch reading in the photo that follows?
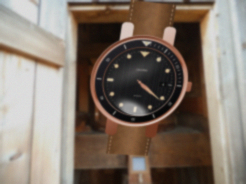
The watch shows 4:21
